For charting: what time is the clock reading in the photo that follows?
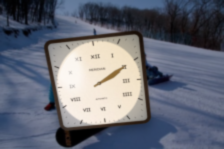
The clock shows 2:10
